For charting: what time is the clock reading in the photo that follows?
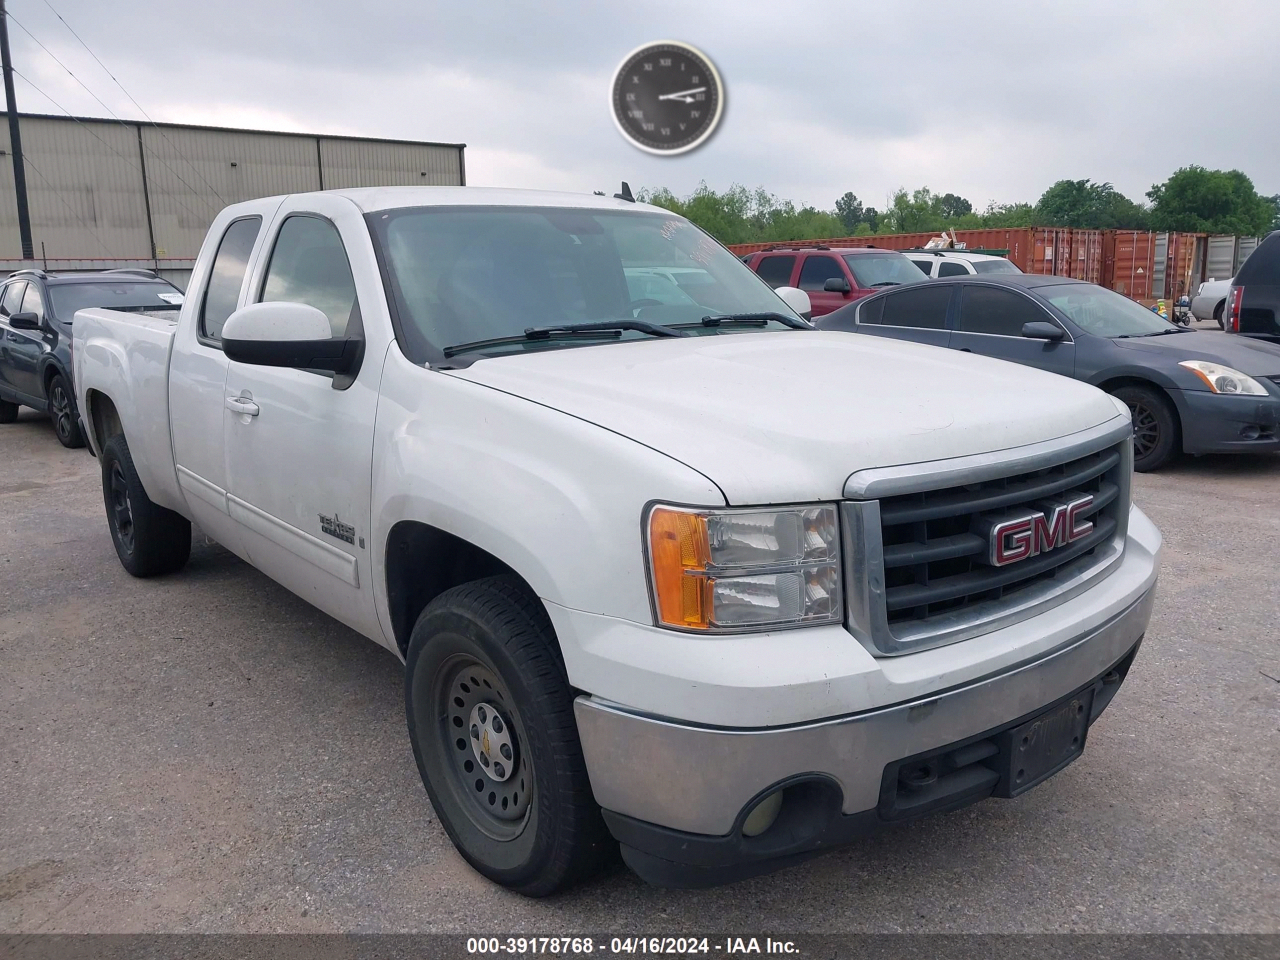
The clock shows 3:13
